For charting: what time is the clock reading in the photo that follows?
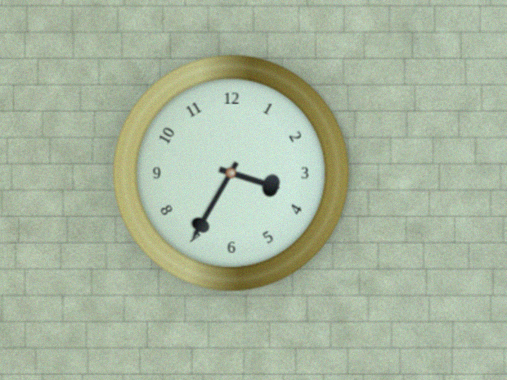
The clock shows 3:35
